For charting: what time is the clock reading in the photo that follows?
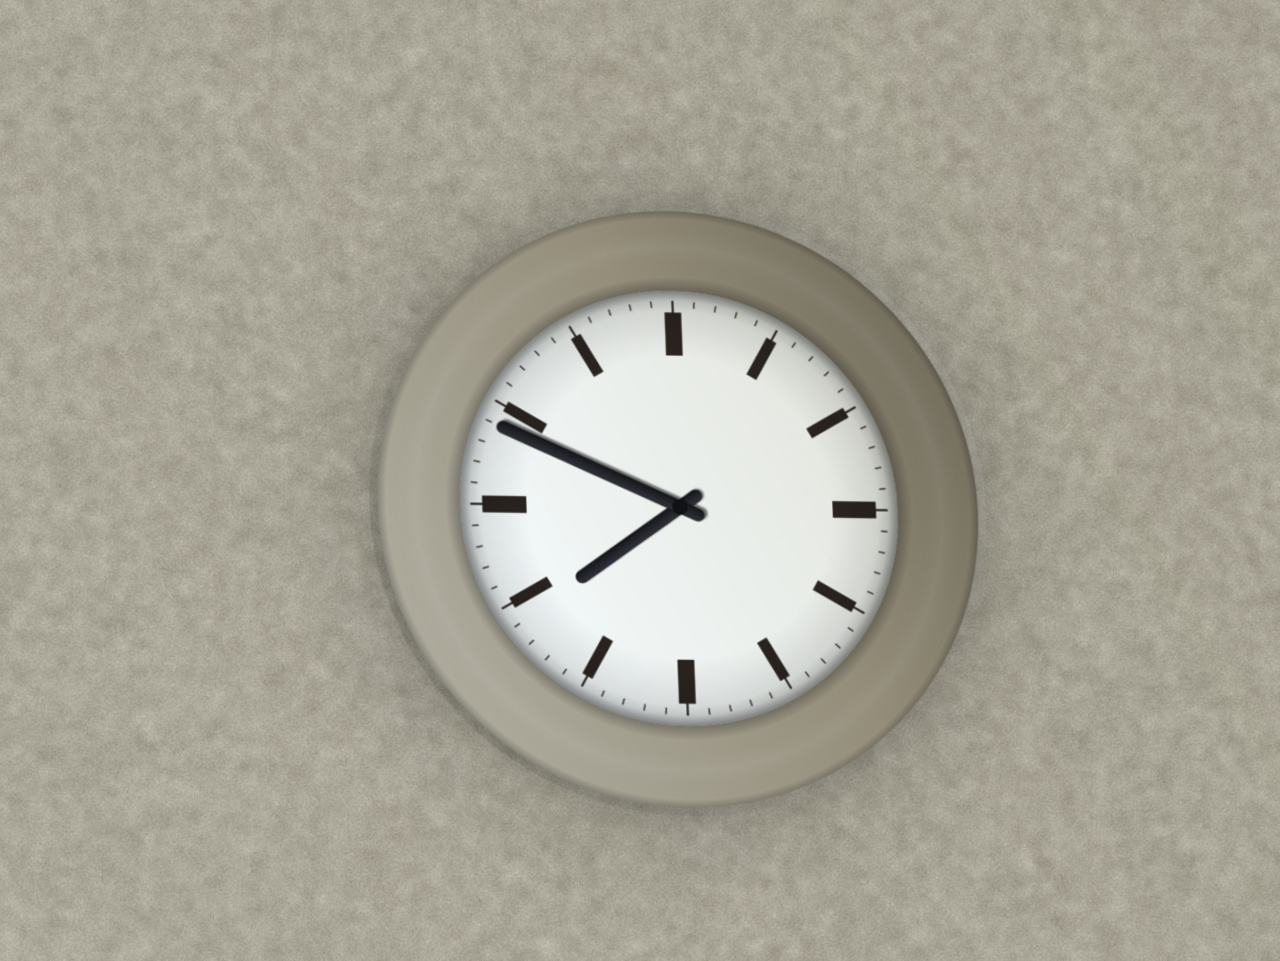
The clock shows 7:49
